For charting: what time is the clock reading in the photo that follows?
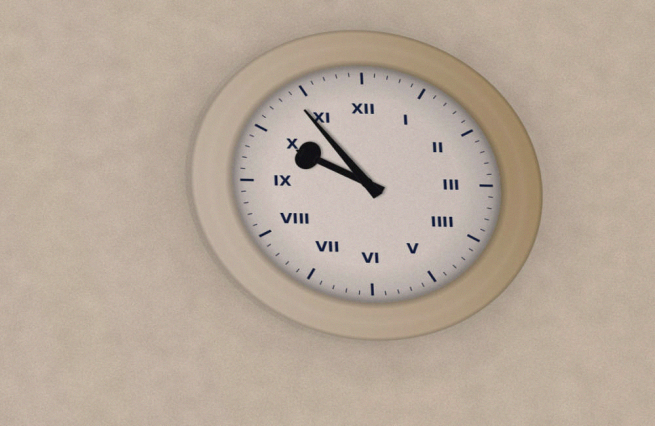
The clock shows 9:54
